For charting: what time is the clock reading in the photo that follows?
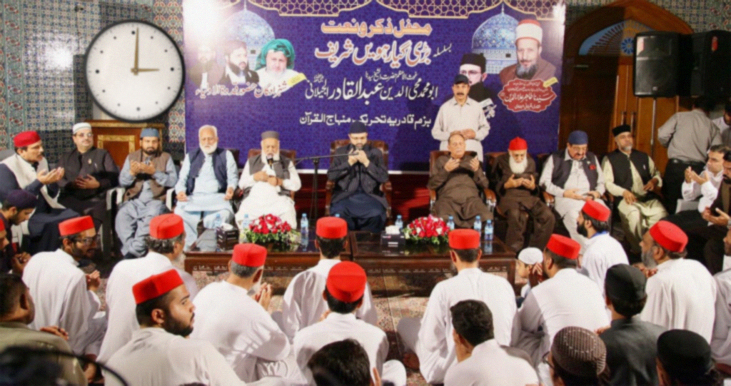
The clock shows 3:01
